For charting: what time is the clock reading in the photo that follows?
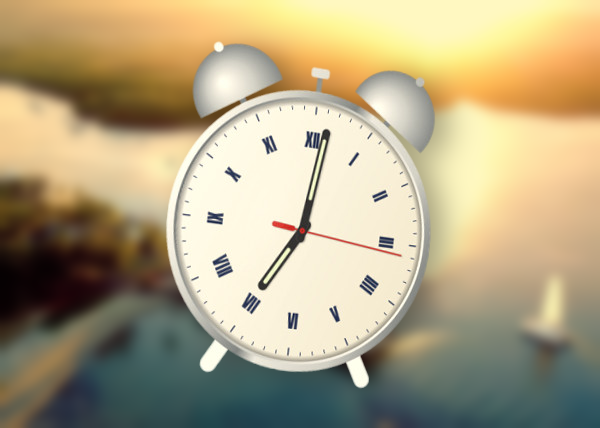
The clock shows 7:01:16
